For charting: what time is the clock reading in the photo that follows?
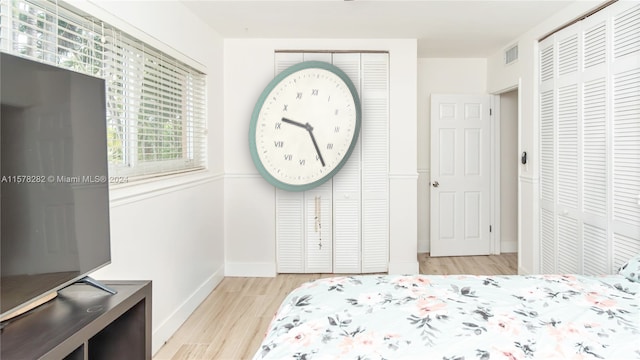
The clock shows 9:24
